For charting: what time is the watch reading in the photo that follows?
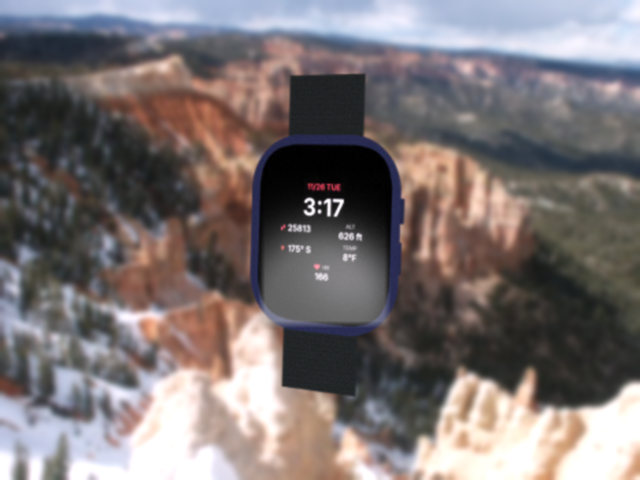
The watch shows 3:17
